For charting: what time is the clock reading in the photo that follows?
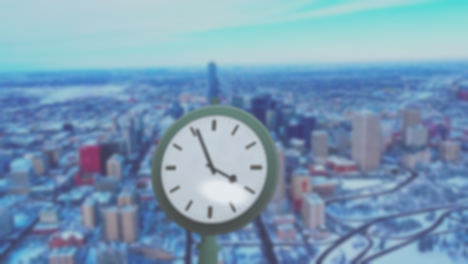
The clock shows 3:56
